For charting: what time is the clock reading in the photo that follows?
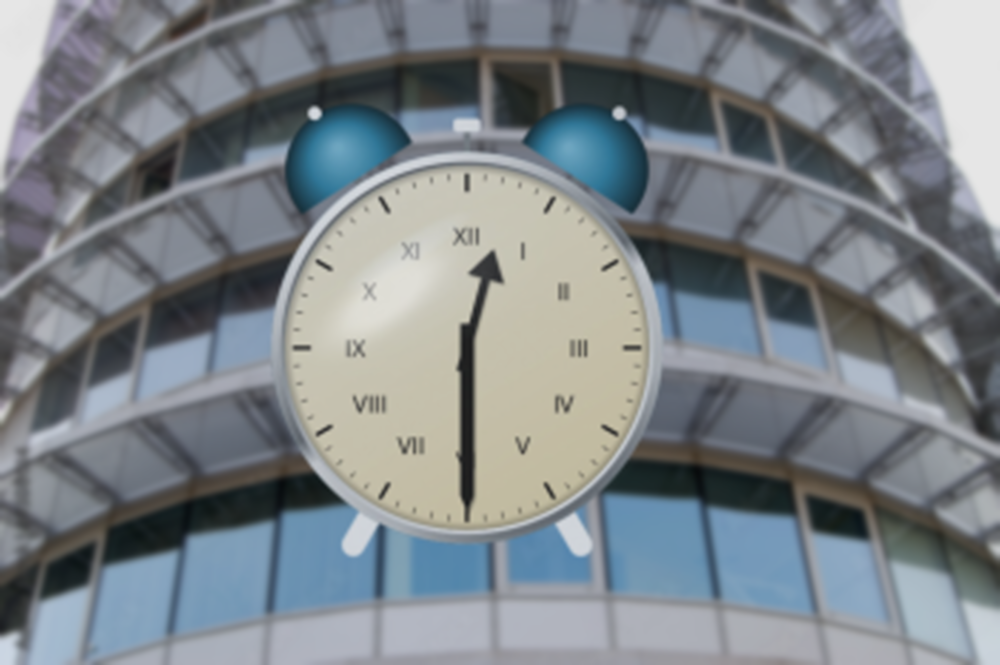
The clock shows 12:30
